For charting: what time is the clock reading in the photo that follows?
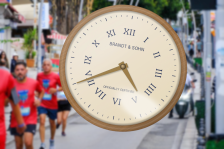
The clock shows 4:40
